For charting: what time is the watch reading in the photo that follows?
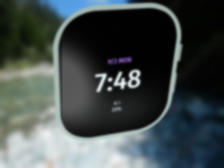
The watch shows 7:48
